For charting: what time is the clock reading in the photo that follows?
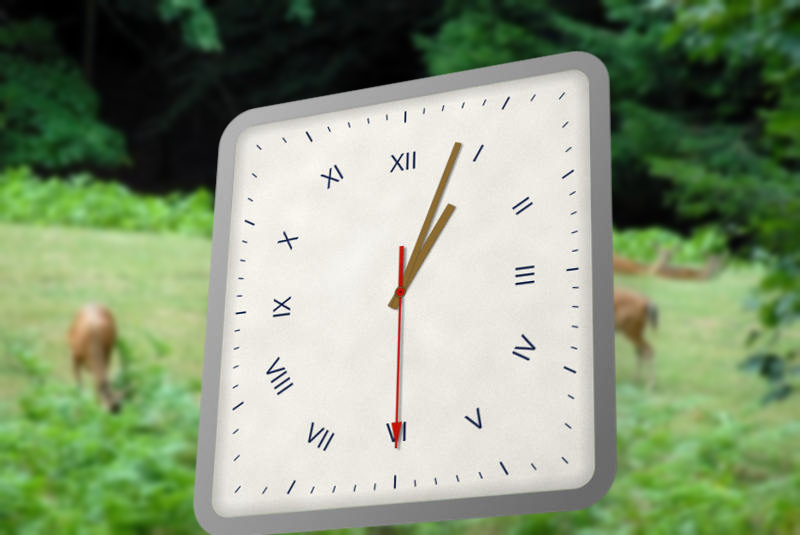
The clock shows 1:03:30
